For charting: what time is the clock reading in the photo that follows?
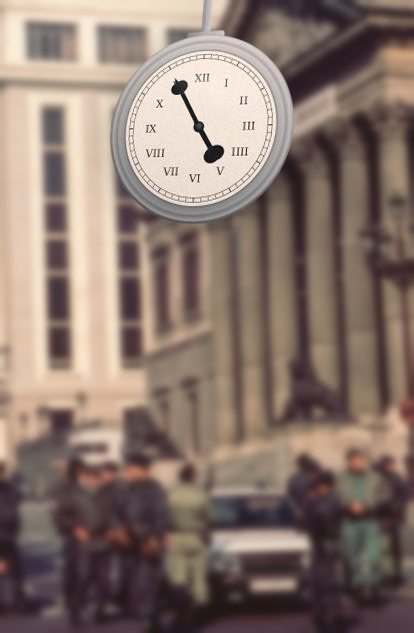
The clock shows 4:55
